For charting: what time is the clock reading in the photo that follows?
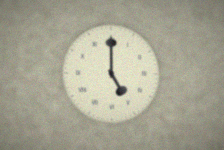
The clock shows 5:00
